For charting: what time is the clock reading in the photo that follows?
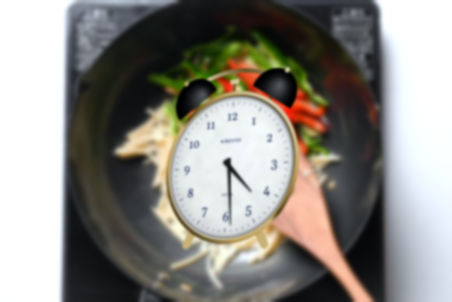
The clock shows 4:29
